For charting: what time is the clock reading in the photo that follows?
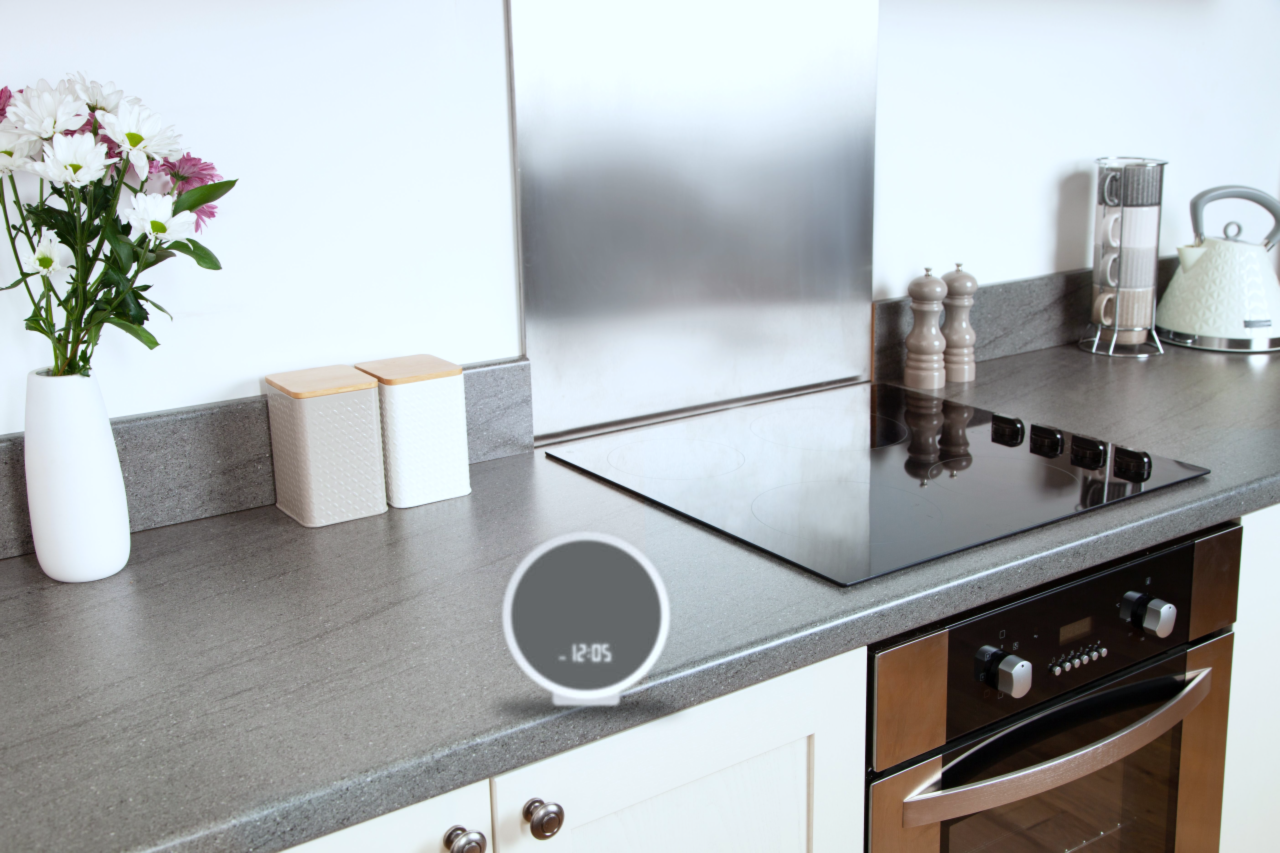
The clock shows 12:05
